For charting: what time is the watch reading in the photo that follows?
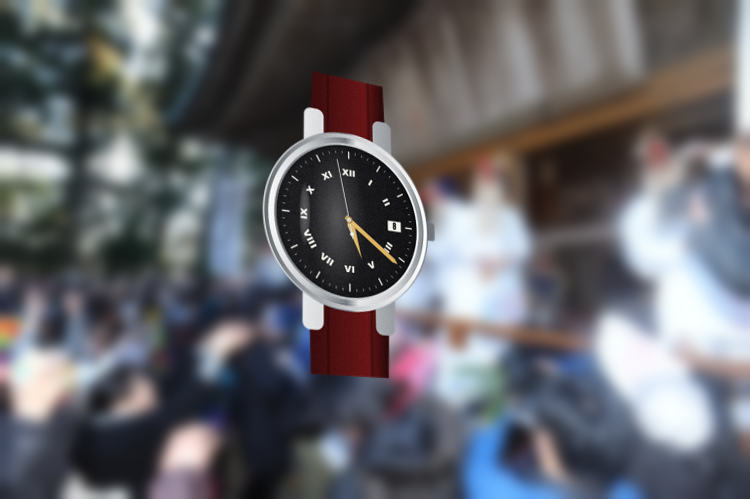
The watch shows 5:20:58
